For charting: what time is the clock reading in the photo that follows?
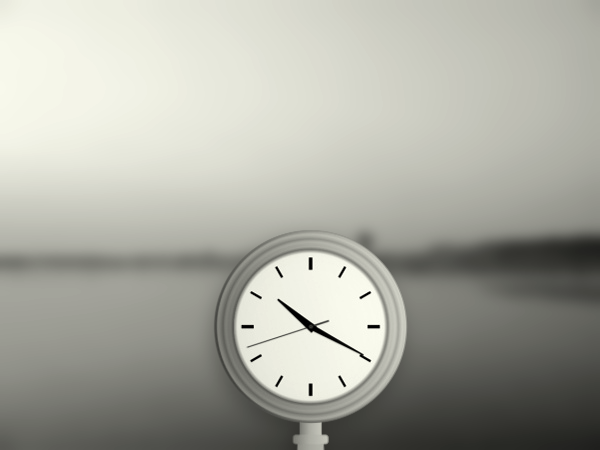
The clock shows 10:19:42
